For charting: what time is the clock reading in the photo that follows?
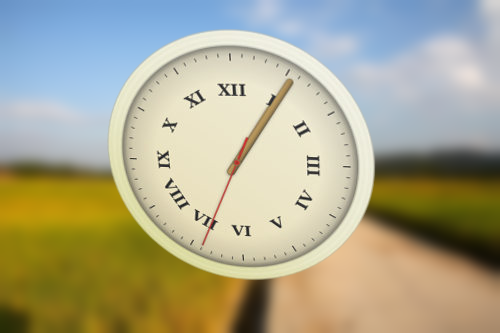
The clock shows 1:05:34
